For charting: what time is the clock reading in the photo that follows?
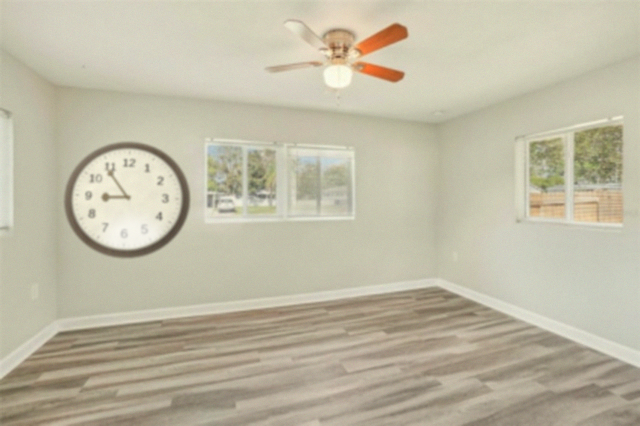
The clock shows 8:54
